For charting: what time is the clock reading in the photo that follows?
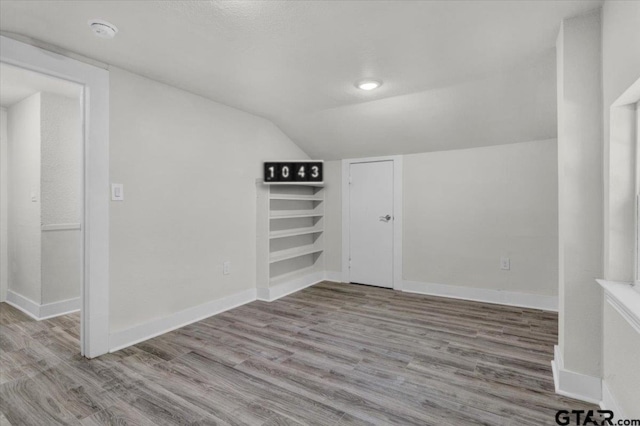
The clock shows 10:43
